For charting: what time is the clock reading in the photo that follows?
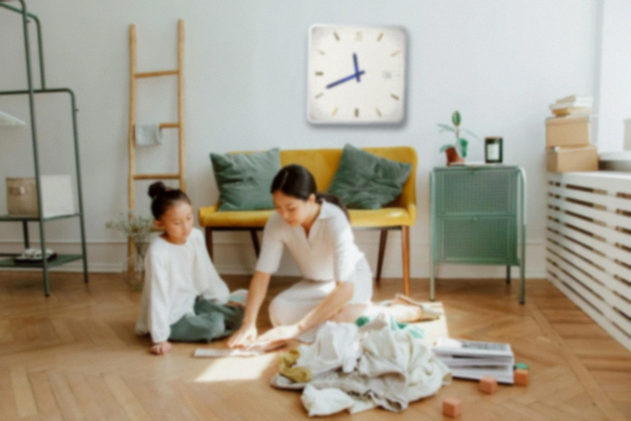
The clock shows 11:41
